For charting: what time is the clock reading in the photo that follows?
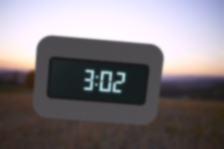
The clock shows 3:02
